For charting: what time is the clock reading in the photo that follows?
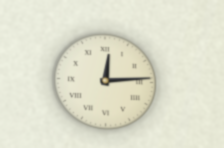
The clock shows 12:14
